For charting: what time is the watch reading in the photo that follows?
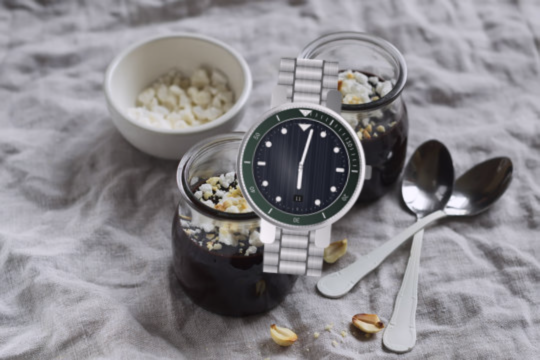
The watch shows 6:02
